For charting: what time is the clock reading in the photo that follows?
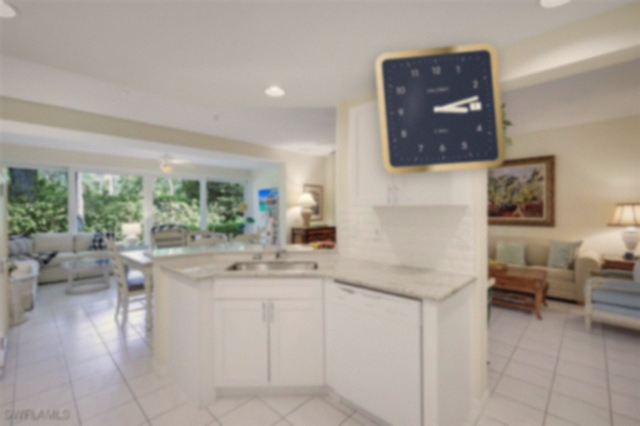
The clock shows 3:13
